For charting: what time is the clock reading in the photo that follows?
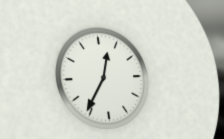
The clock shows 12:36
